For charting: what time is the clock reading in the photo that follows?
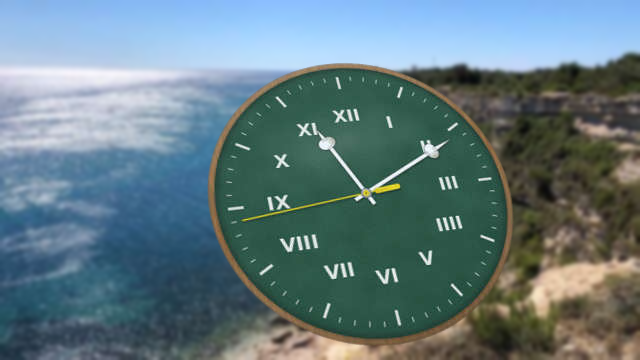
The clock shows 11:10:44
